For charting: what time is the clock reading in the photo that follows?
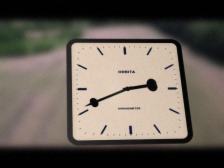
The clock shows 2:41
